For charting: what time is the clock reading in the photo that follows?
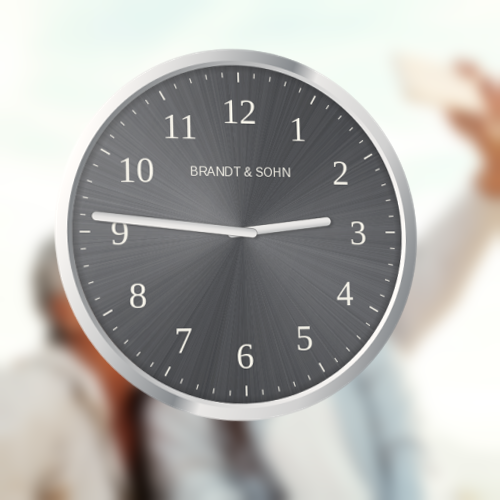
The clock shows 2:46
